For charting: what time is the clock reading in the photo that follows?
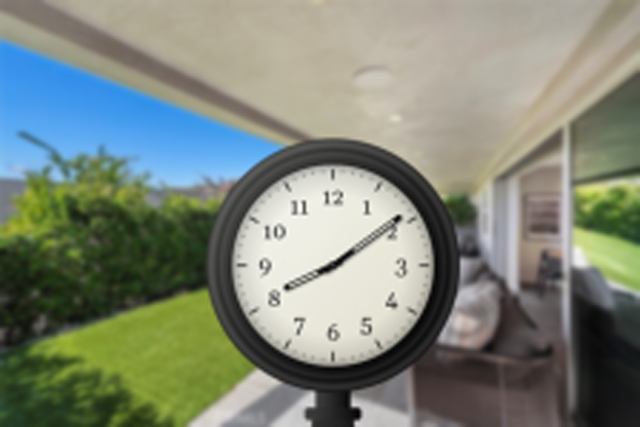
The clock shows 8:09
